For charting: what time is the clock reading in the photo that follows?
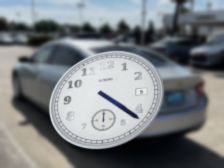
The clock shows 4:22
